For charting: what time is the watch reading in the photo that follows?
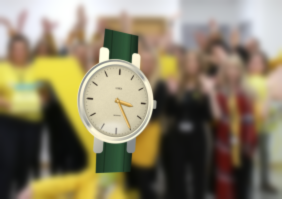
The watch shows 3:25
